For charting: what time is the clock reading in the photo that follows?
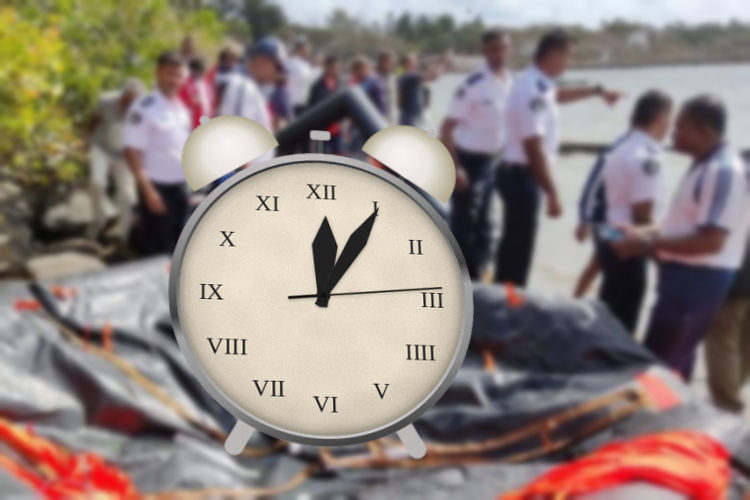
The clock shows 12:05:14
